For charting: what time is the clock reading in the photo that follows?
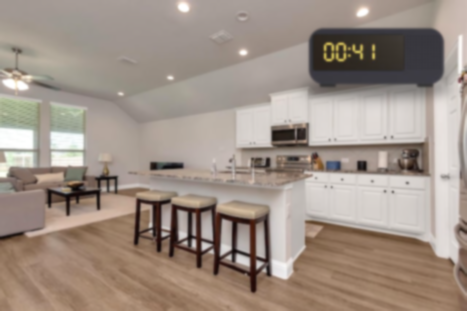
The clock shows 0:41
